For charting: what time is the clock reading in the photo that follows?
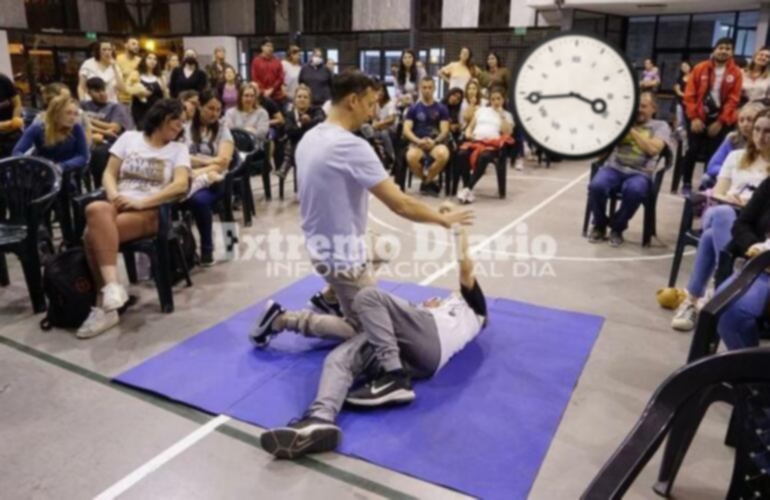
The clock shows 3:44
